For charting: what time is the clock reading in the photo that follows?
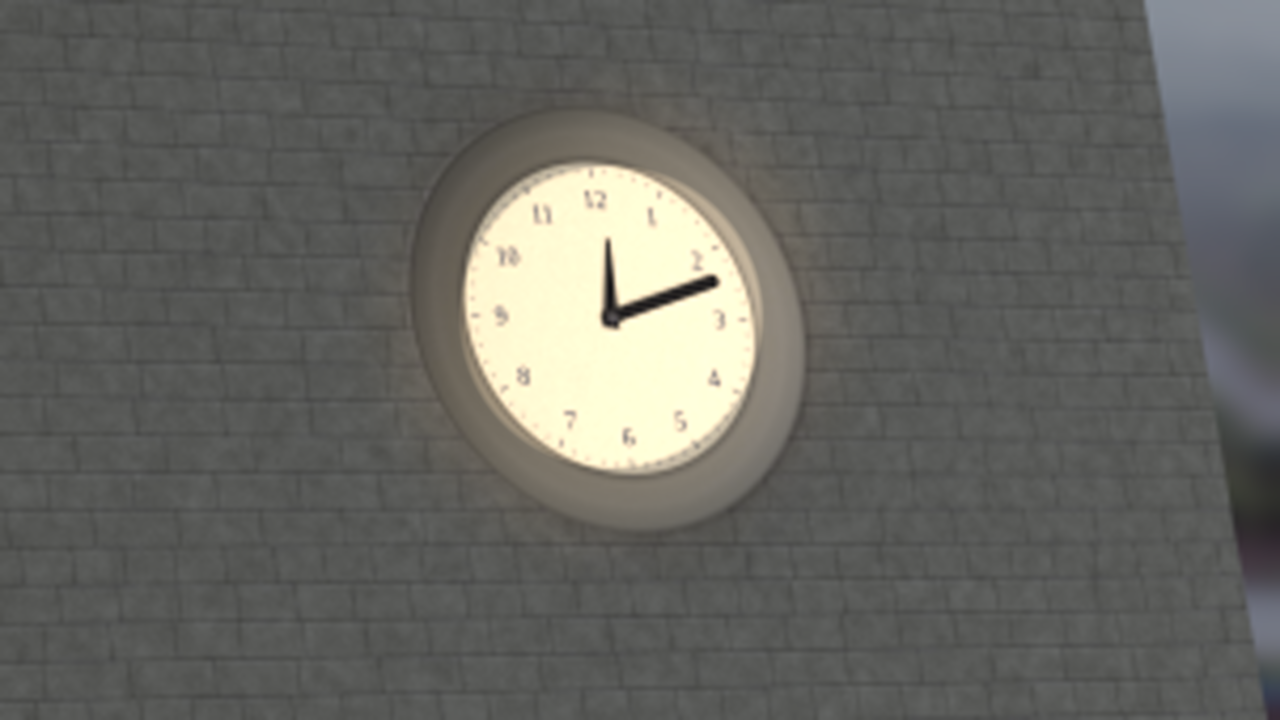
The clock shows 12:12
